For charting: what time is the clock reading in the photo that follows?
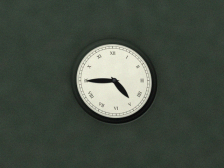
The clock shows 4:45
